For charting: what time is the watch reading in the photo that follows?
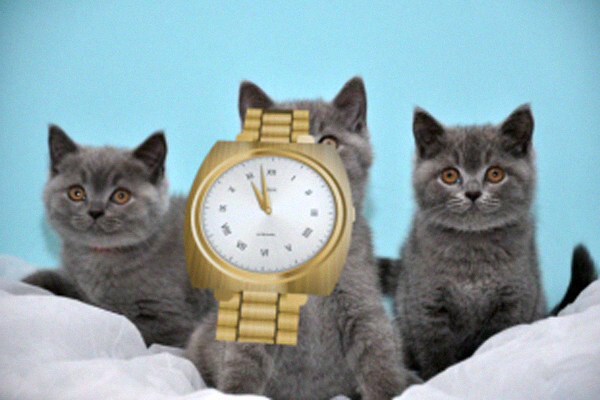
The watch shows 10:58
